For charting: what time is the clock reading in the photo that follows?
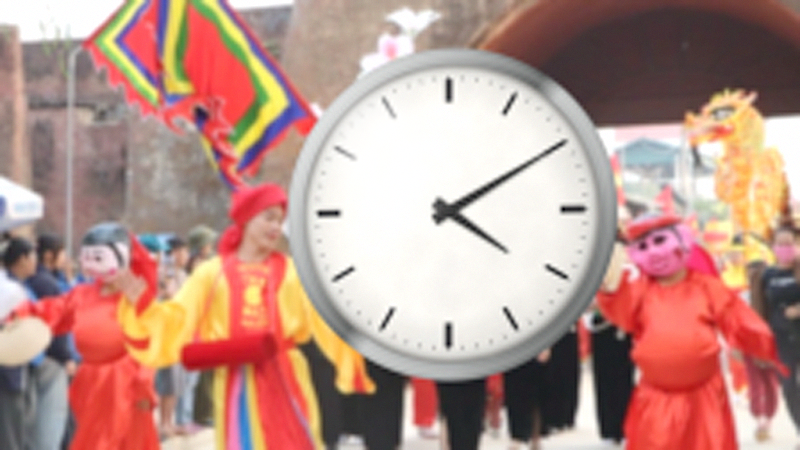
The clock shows 4:10
